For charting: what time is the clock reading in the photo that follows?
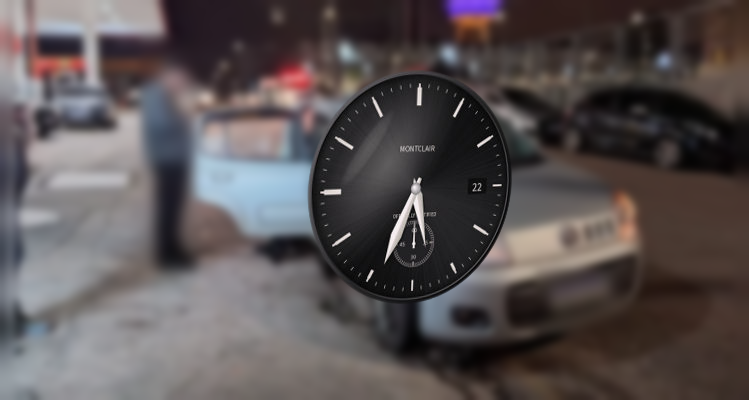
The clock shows 5:34
